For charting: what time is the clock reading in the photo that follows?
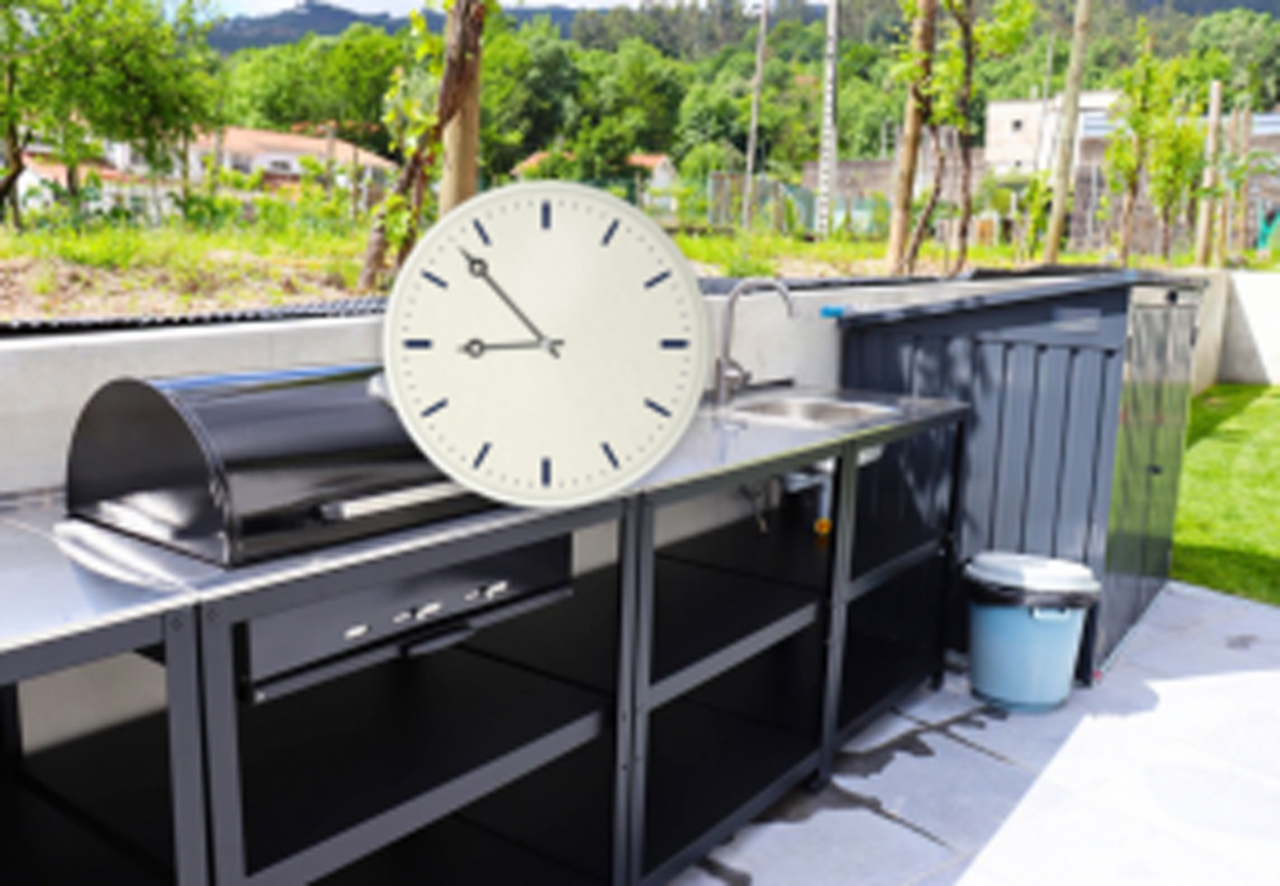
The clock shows 8:53
